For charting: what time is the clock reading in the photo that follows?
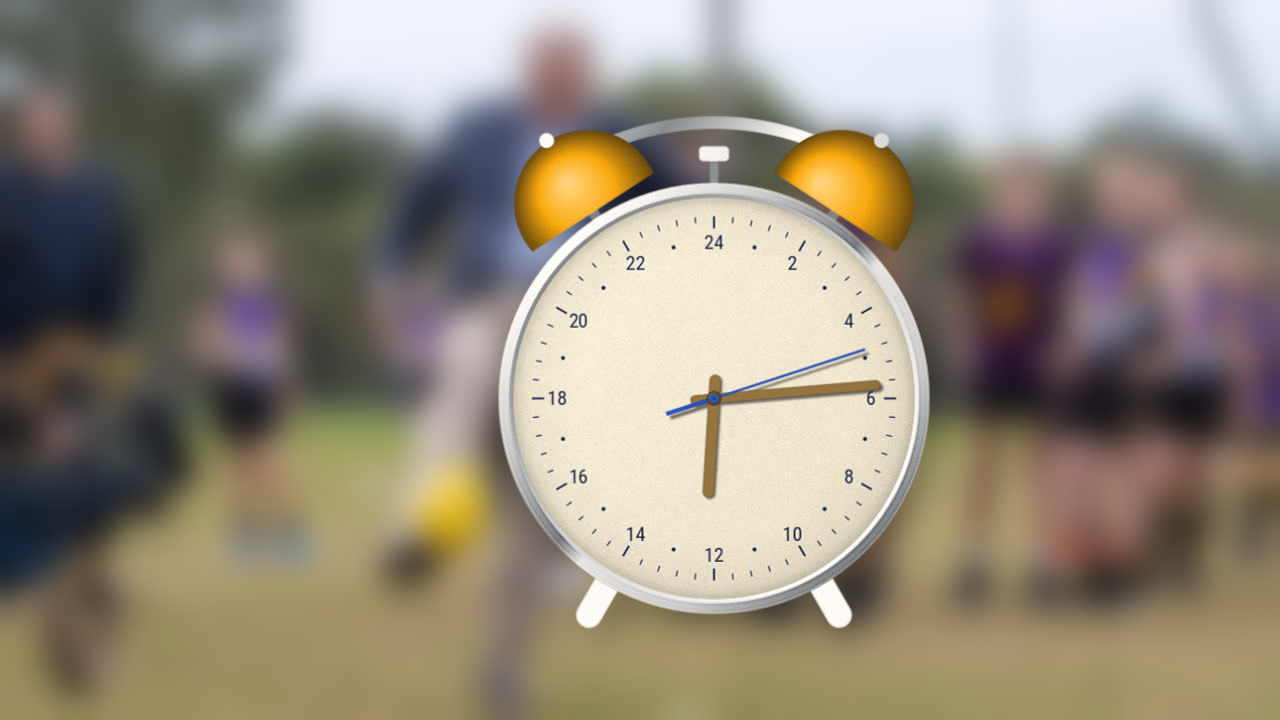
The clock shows 12:14:12
